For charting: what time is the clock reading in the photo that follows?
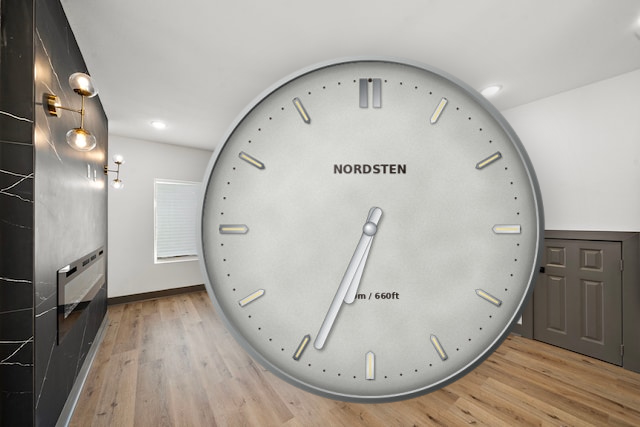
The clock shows 6:34
